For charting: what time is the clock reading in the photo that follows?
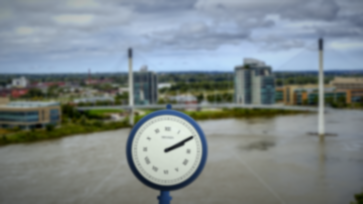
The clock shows 2:10
